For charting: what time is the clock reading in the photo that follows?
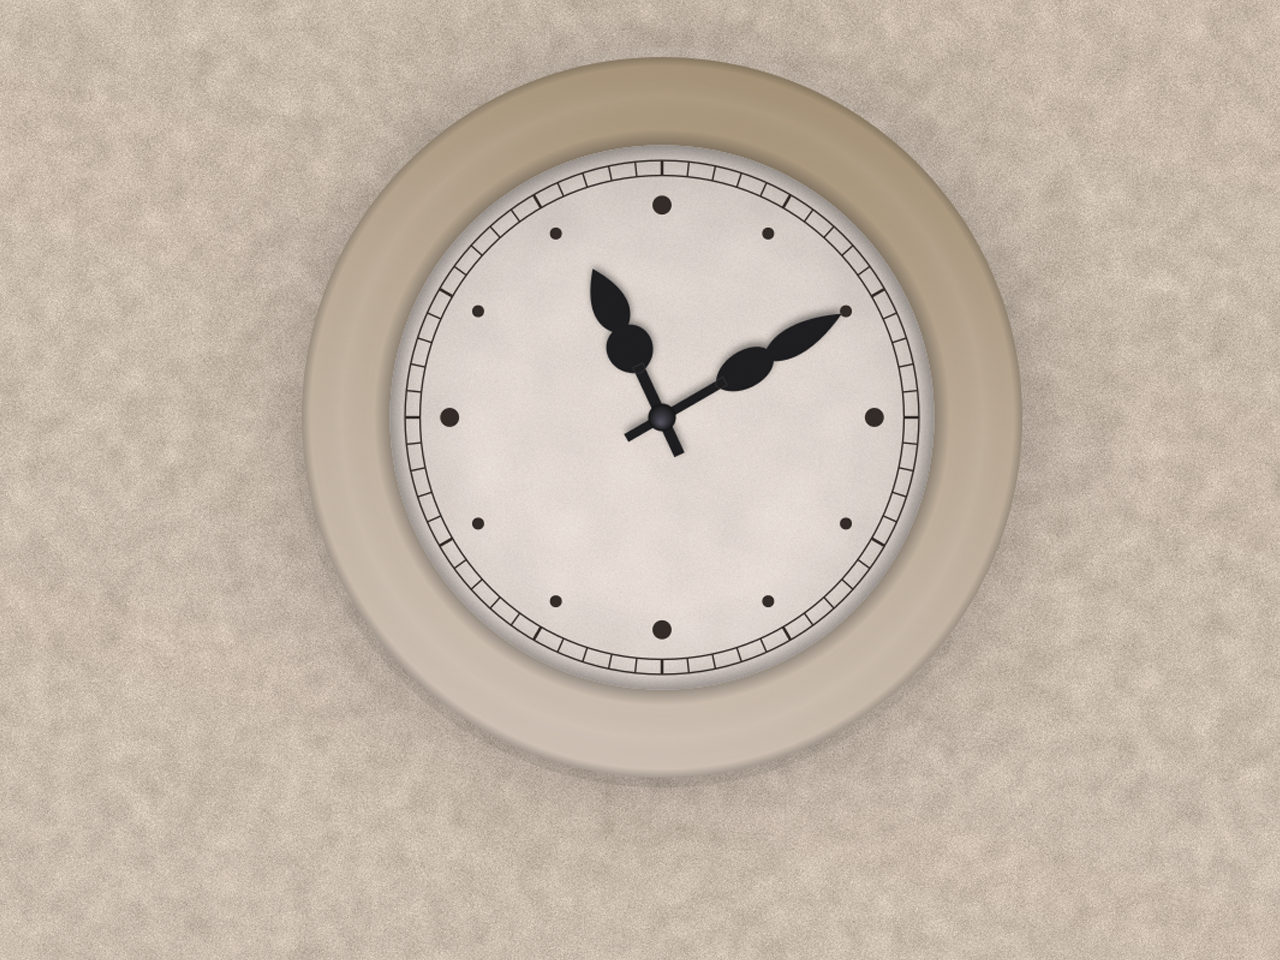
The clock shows 11:10
